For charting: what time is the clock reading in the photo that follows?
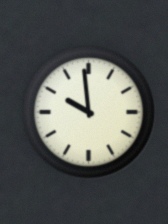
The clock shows 9:59
